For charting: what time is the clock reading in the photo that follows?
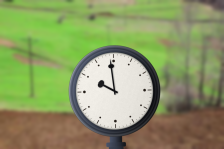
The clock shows 9:59
